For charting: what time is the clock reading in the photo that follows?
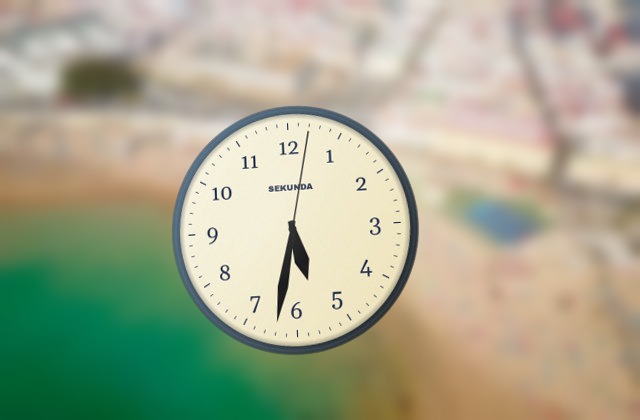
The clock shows 5:32:02
